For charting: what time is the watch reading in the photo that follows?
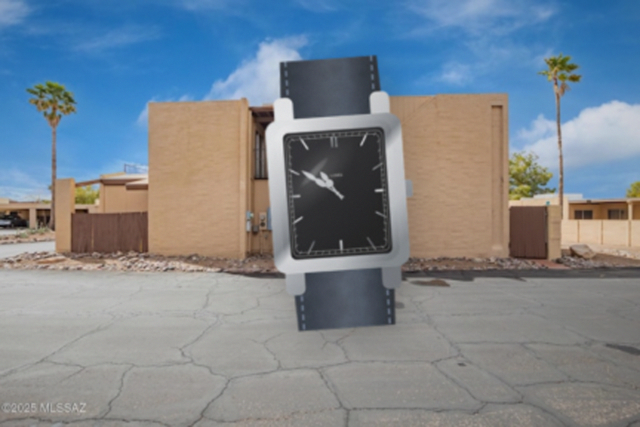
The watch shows 10:51
